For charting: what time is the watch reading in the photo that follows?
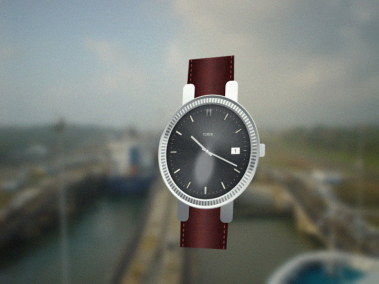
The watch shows 10:19
